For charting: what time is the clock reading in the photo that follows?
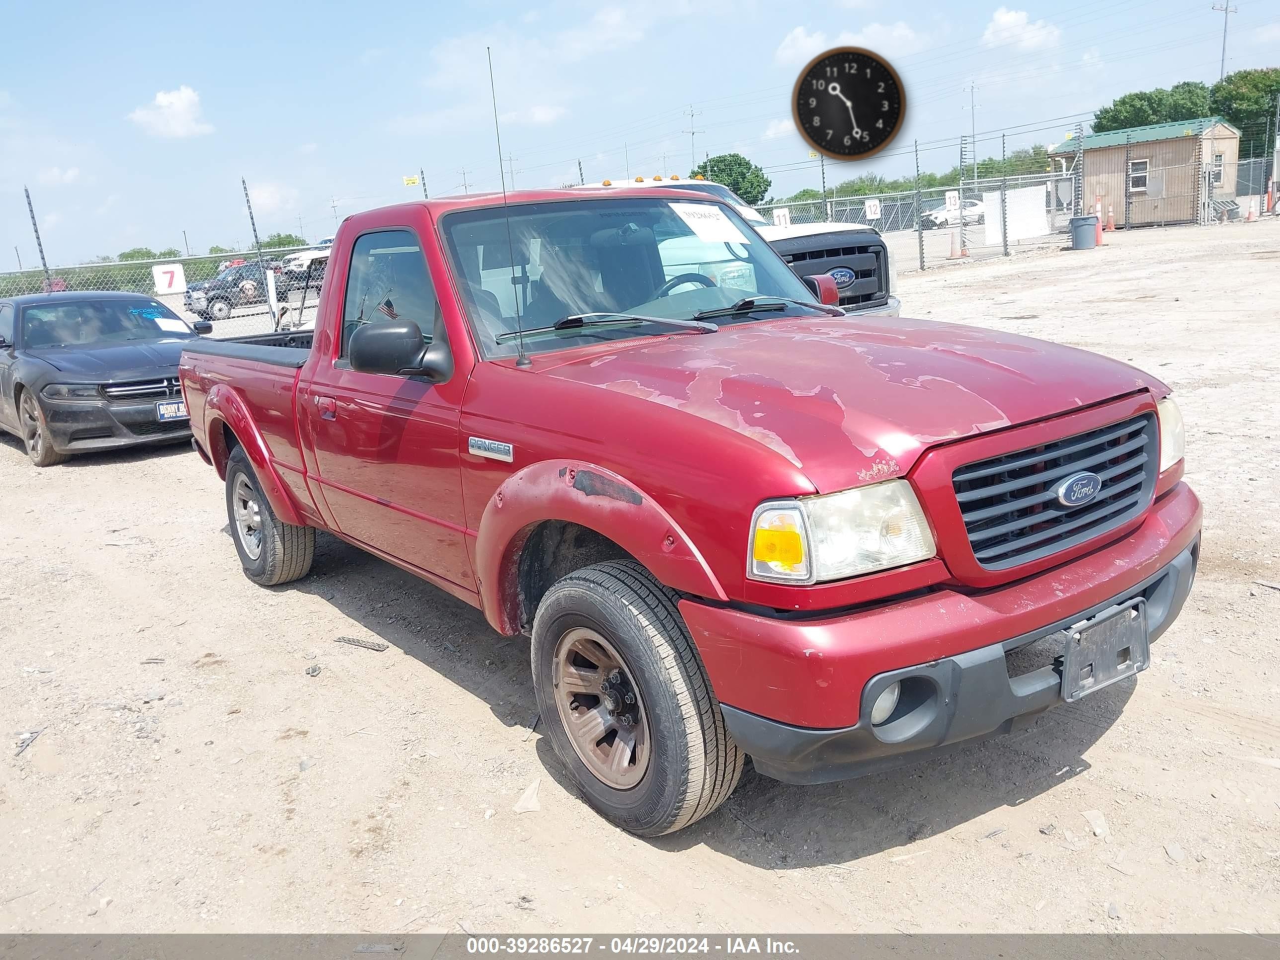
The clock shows 10:27
